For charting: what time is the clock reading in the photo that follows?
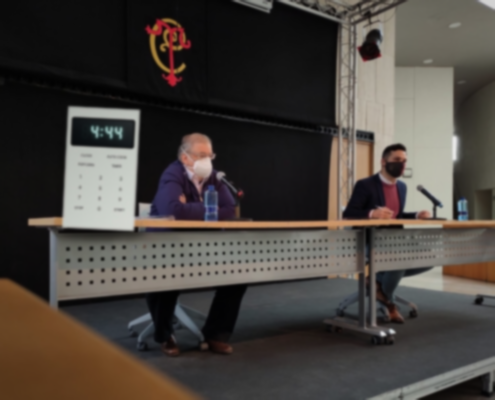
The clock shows 4:44
